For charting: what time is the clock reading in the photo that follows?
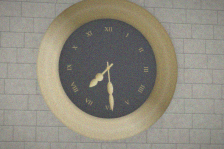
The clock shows 7:29
